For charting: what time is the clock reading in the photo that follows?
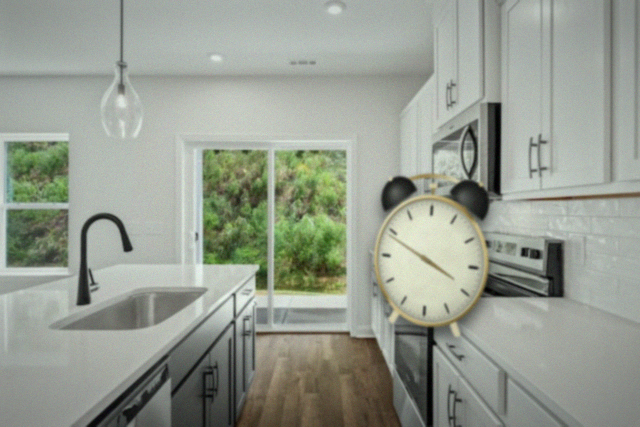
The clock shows 3:49
